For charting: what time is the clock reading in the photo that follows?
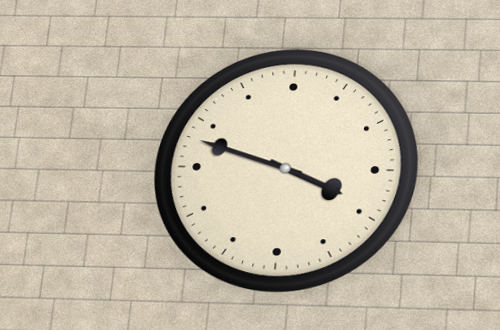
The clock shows 3:48
